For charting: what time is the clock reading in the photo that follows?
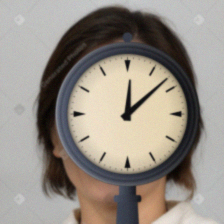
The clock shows 12:08
